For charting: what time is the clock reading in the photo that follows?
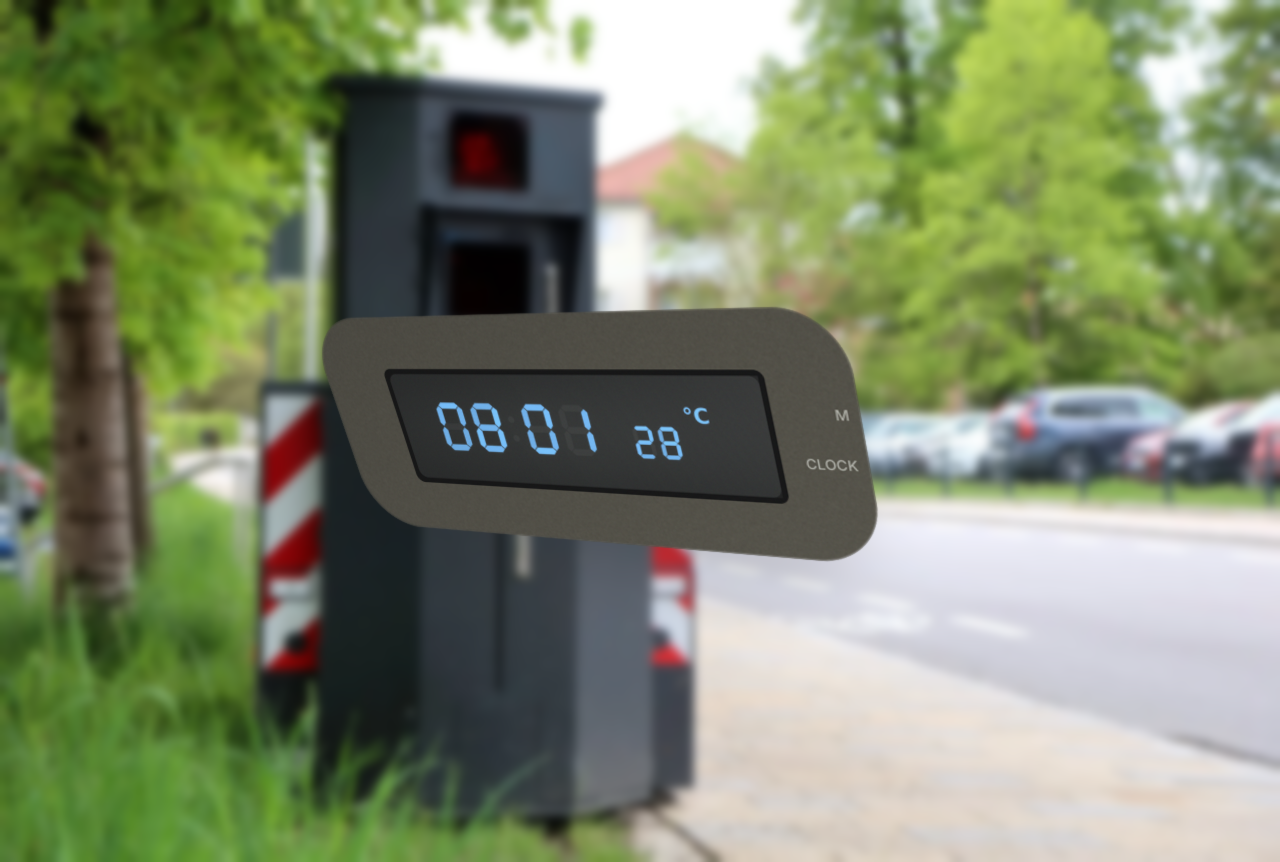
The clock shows 8:01
